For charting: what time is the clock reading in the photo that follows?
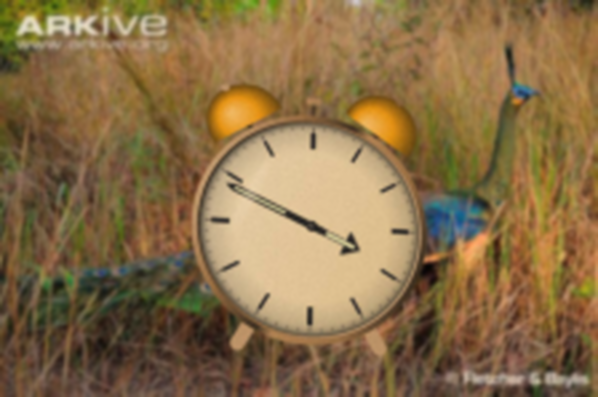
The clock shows 3:49
